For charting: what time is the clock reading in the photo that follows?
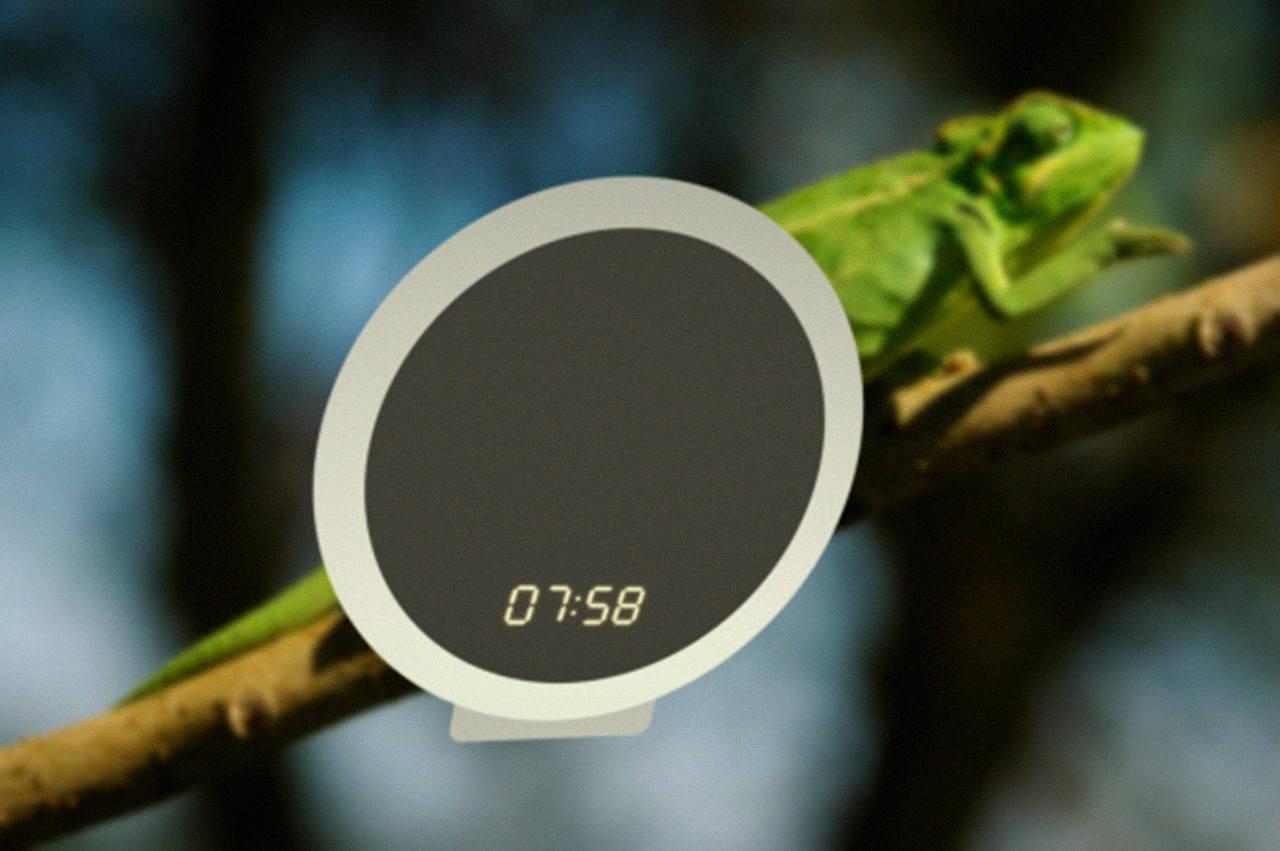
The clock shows 7:58
